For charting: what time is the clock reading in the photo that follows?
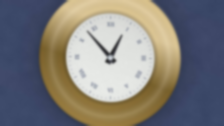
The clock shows 12:53
